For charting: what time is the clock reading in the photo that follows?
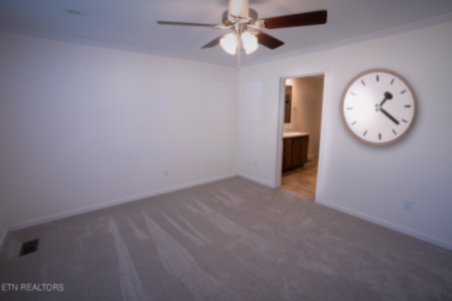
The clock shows 1:22
